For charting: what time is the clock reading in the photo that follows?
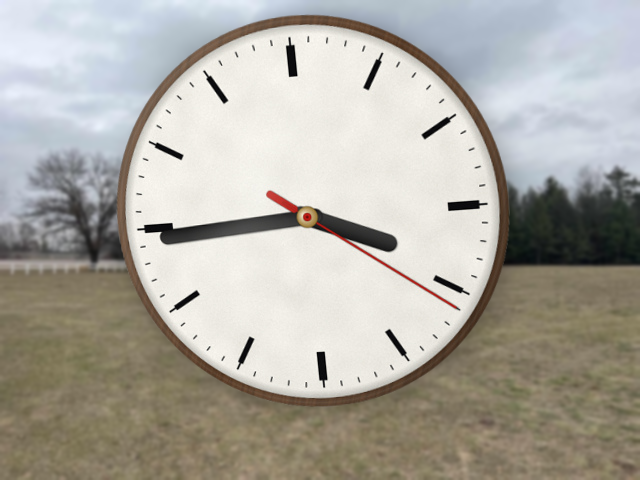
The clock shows 3:44:21
